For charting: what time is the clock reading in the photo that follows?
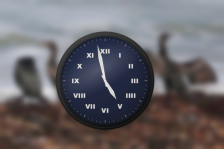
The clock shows 4:58
